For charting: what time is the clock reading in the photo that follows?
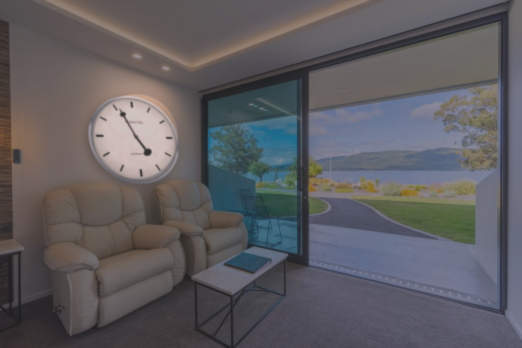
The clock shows 4:56
